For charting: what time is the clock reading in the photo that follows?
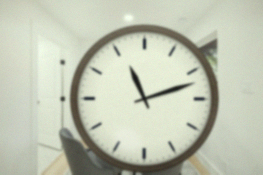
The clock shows 11:12
